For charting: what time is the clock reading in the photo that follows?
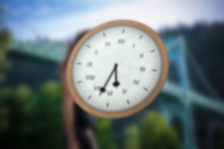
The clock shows 5:33
